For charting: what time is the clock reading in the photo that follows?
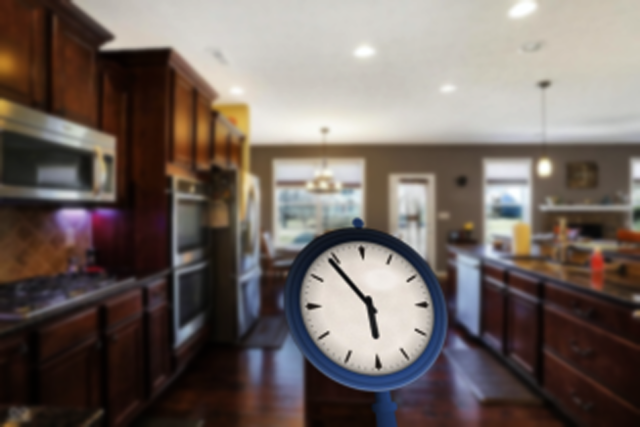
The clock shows 5:54
